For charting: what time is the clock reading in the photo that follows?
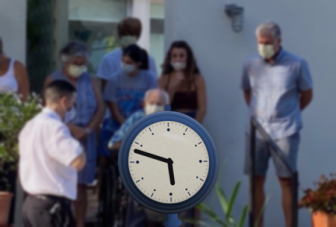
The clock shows 5:48
